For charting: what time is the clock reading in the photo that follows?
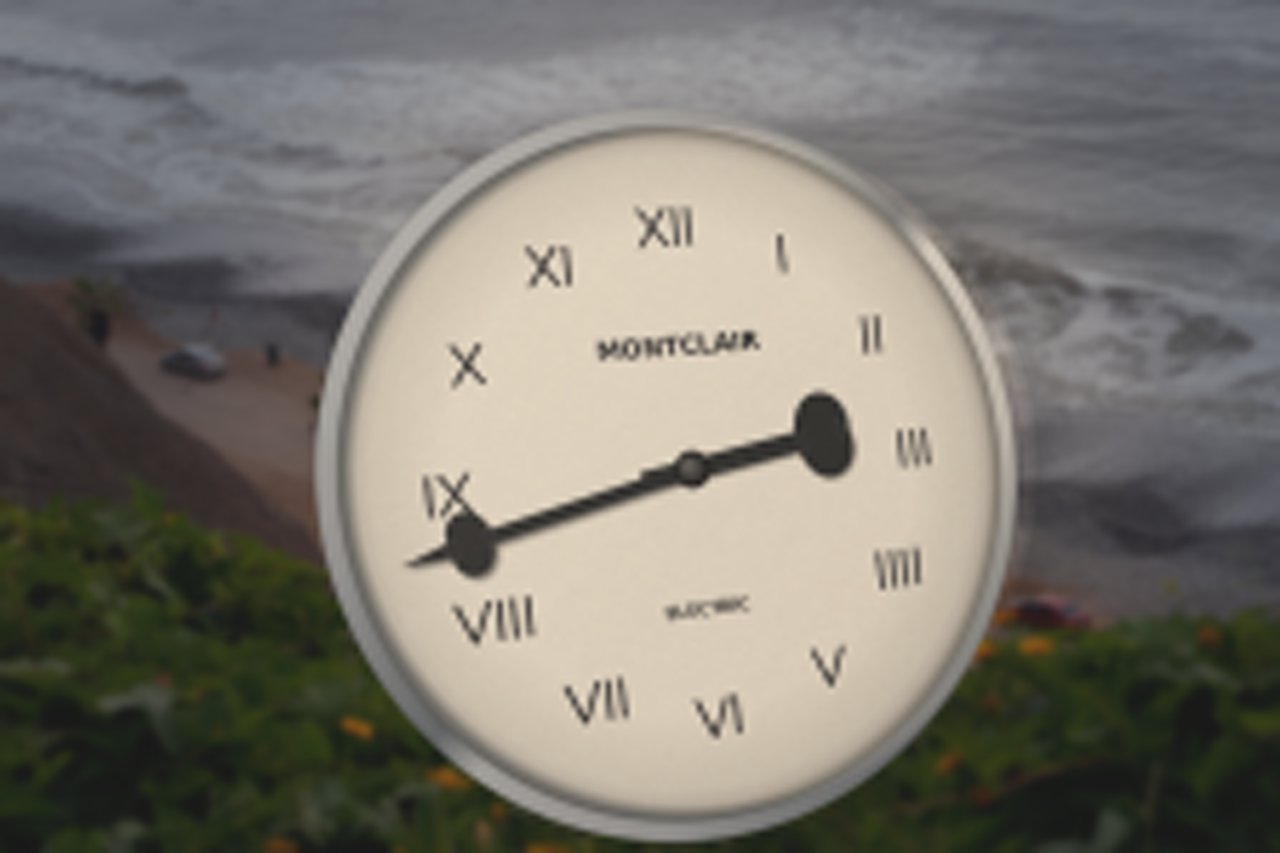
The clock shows 2:43
